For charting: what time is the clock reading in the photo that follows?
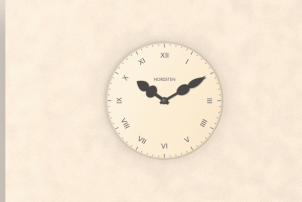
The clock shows 10:10
